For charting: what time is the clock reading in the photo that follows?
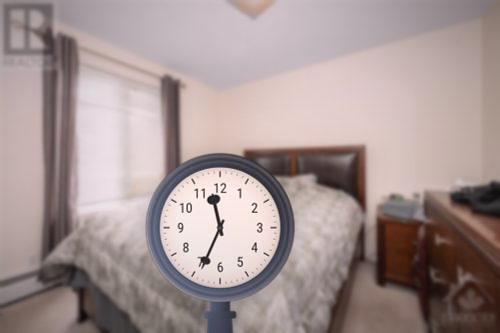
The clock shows 11:34
